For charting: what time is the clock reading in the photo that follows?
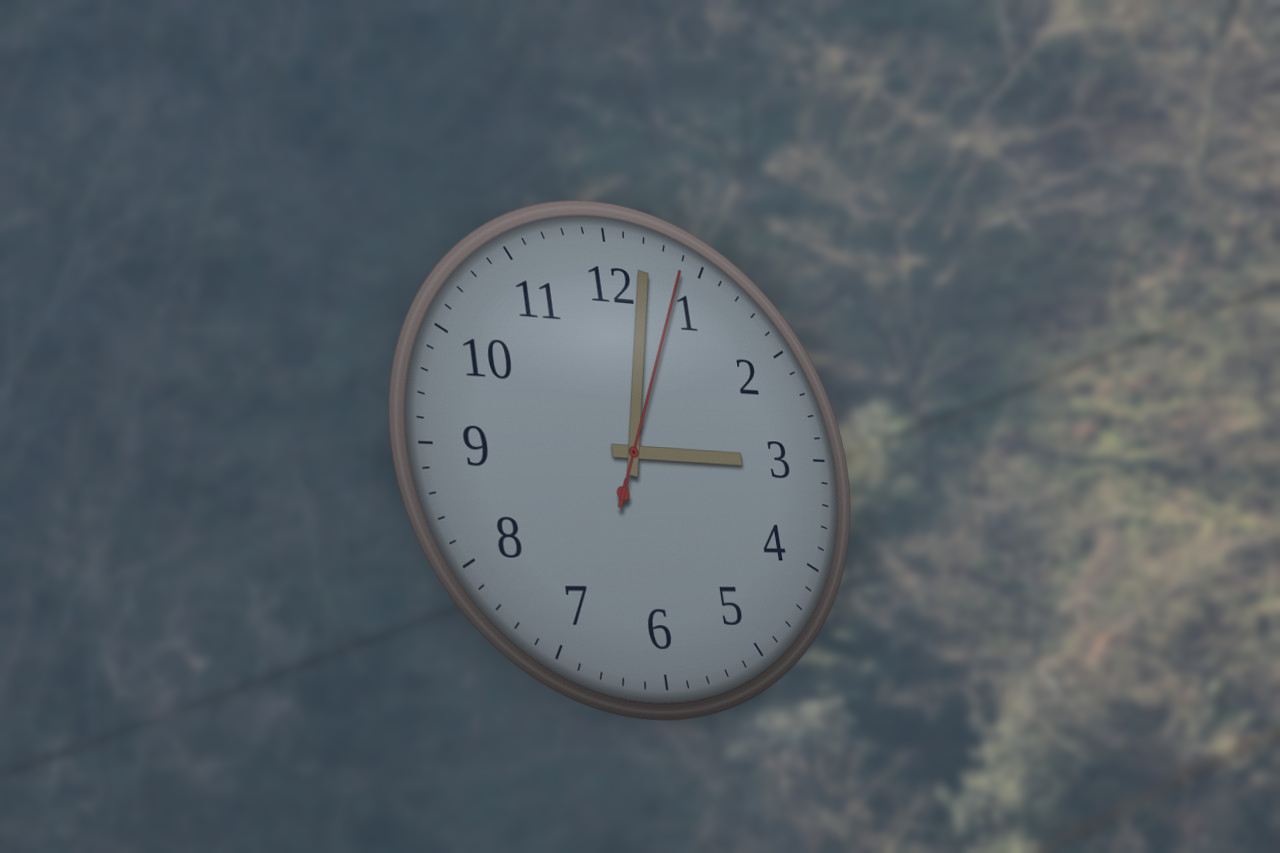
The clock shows 3:02:04
